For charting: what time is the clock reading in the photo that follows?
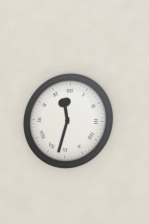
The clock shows 11:32
